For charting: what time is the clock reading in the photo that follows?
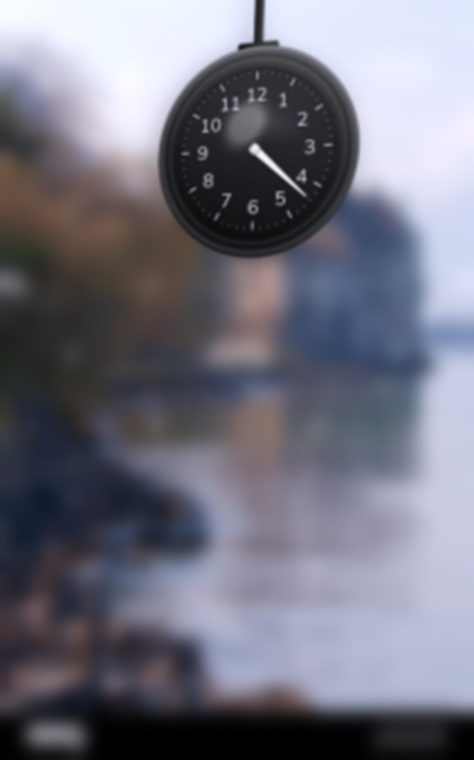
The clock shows 4:22
